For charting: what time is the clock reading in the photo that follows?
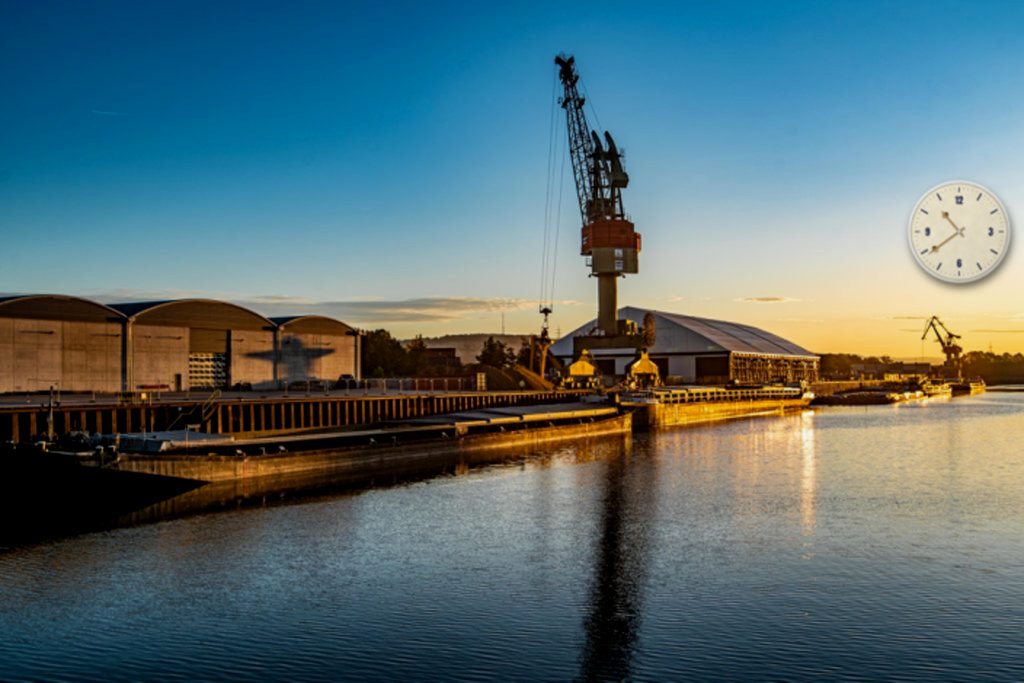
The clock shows 10:39
